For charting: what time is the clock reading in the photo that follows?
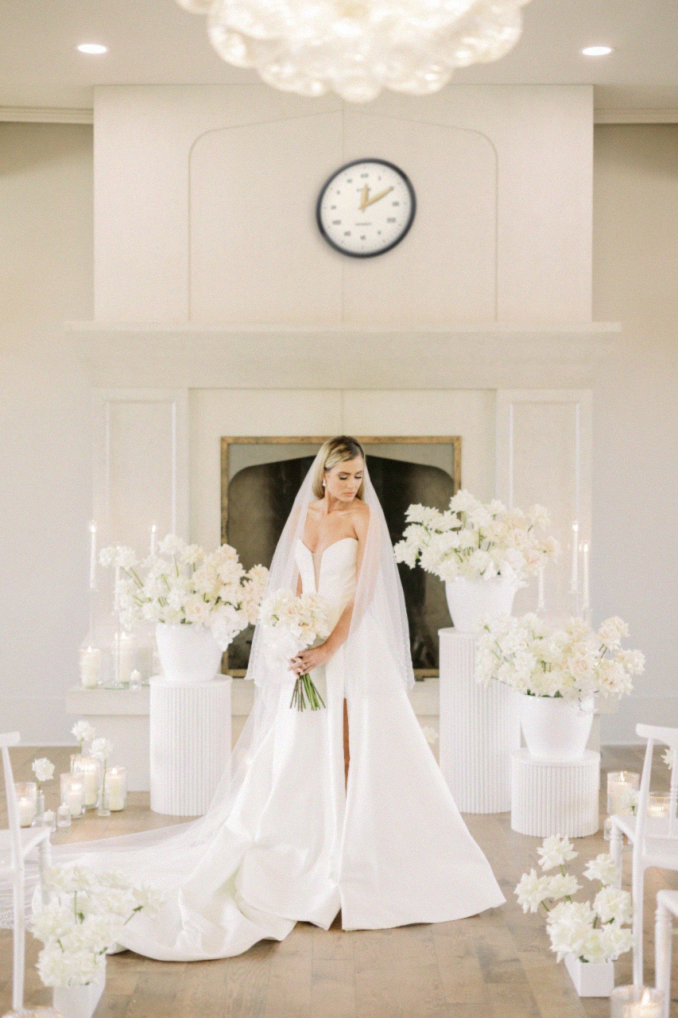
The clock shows 12:10
